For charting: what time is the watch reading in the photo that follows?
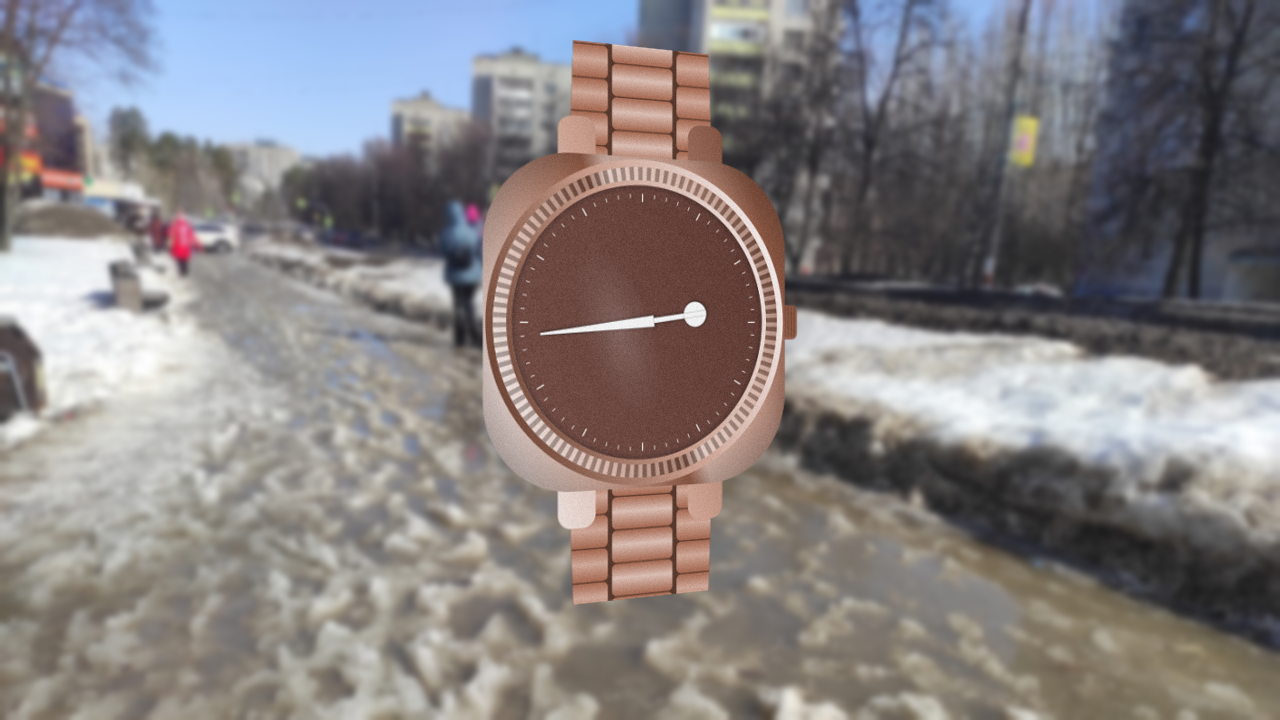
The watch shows 2:44
